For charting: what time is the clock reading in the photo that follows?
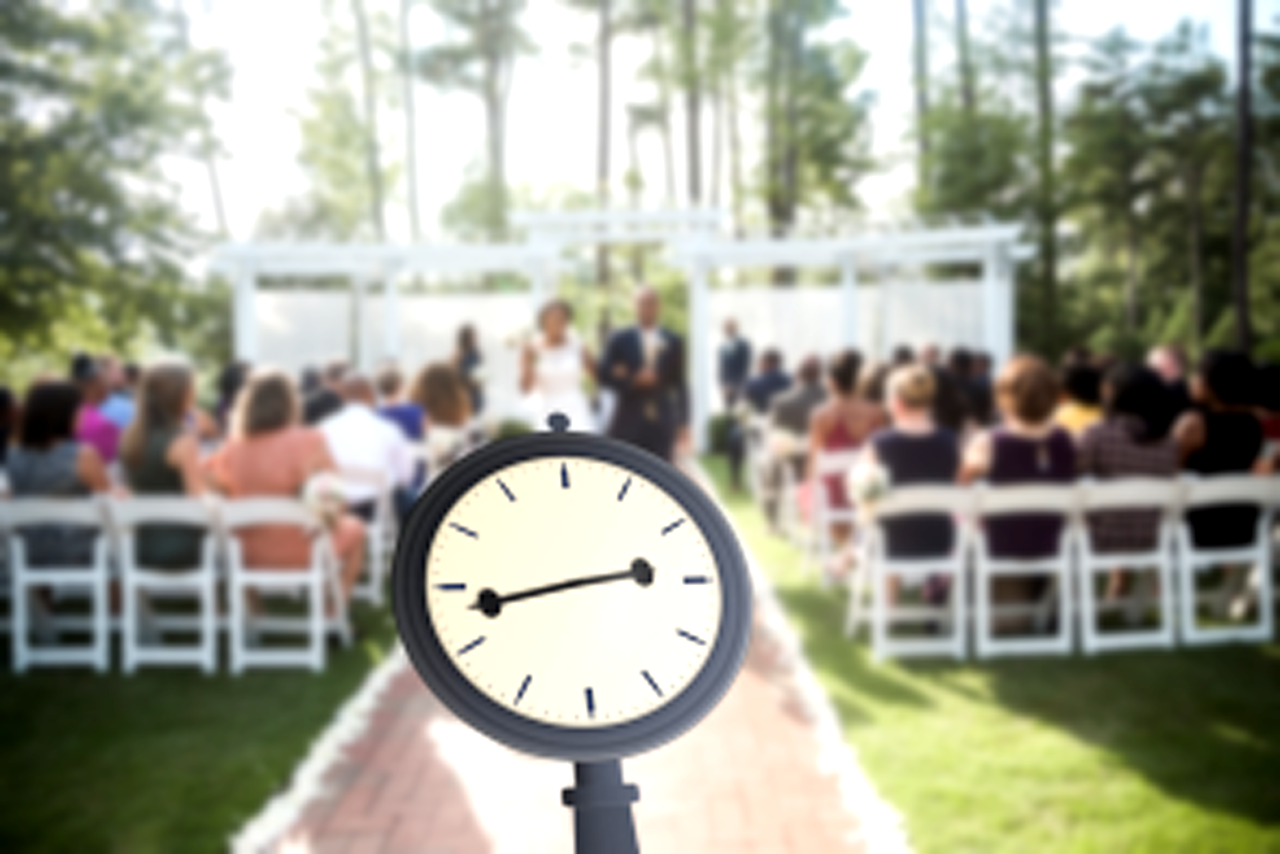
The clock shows 2:43
